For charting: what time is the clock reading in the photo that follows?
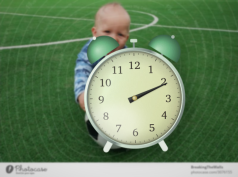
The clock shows 2:11
